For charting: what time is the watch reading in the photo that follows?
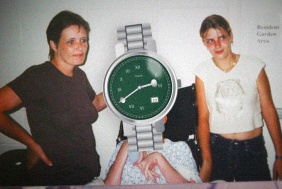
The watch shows 2:40
